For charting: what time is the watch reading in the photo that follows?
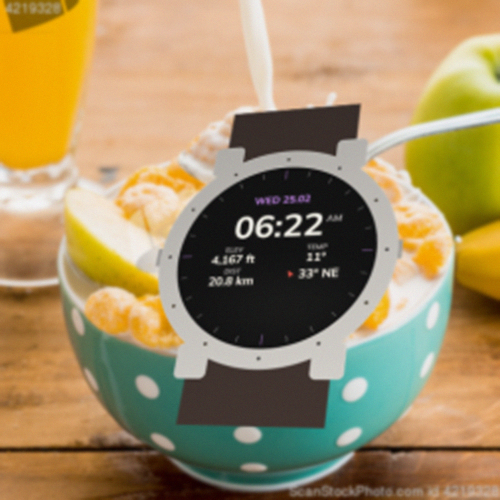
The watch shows 6:22
